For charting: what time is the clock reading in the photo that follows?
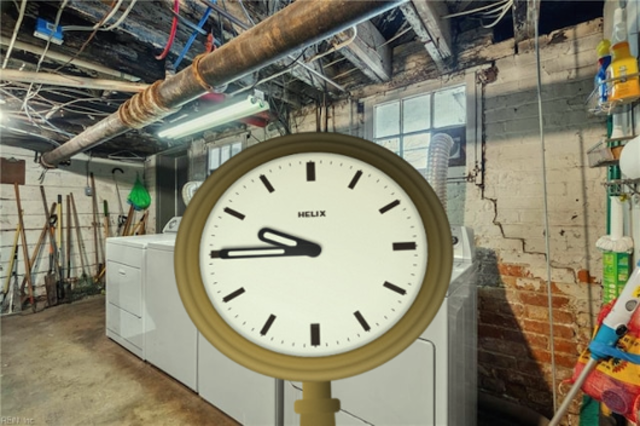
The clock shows 9:45
